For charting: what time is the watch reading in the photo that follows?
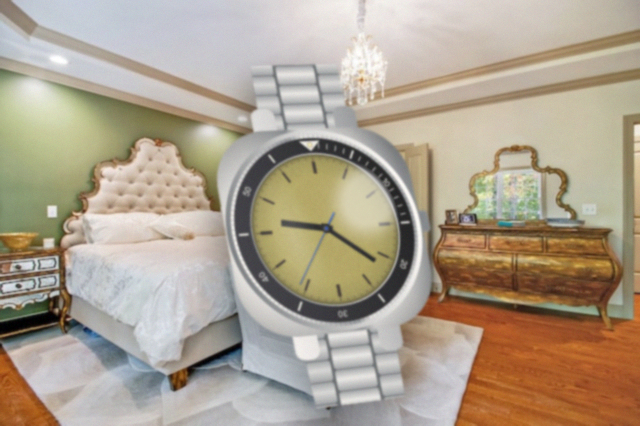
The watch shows 9:21:36
